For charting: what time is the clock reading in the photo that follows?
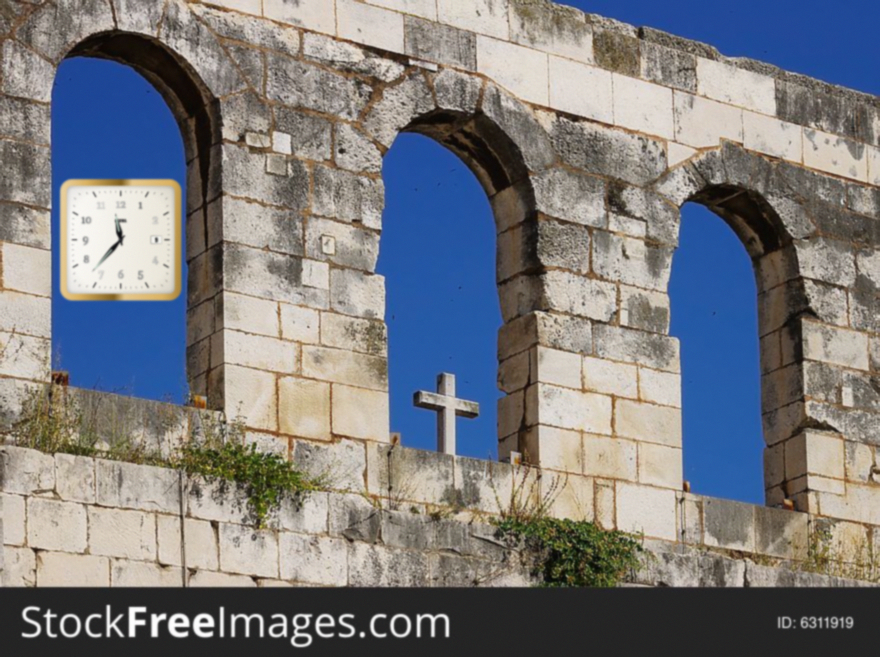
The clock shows 11:37
